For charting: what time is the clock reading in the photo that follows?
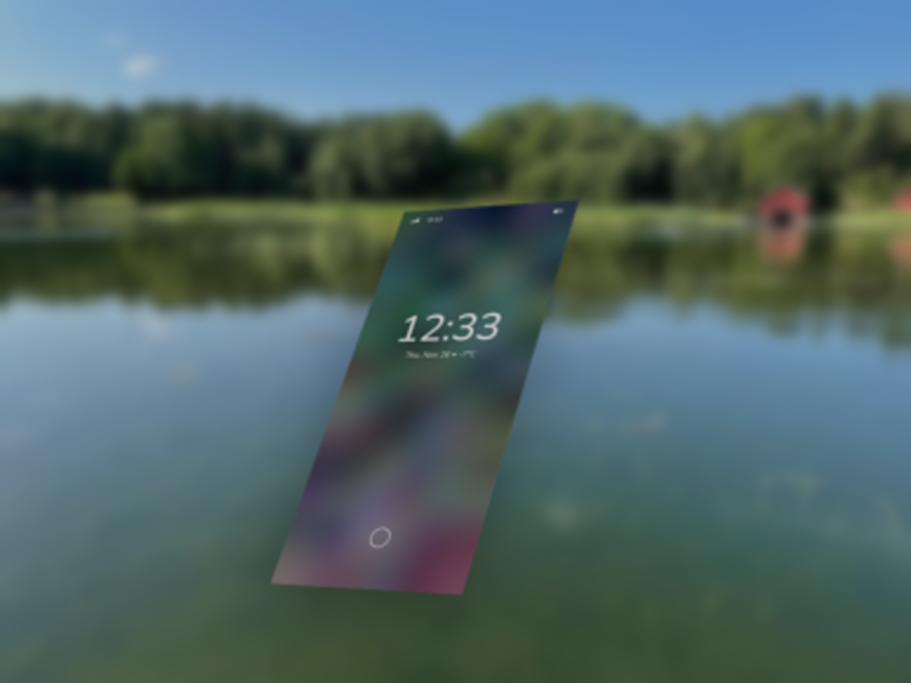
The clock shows 12:33
